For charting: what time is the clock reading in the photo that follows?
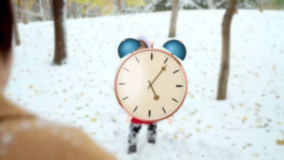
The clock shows 5:06
